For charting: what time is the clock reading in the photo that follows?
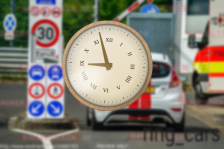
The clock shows 8:57
